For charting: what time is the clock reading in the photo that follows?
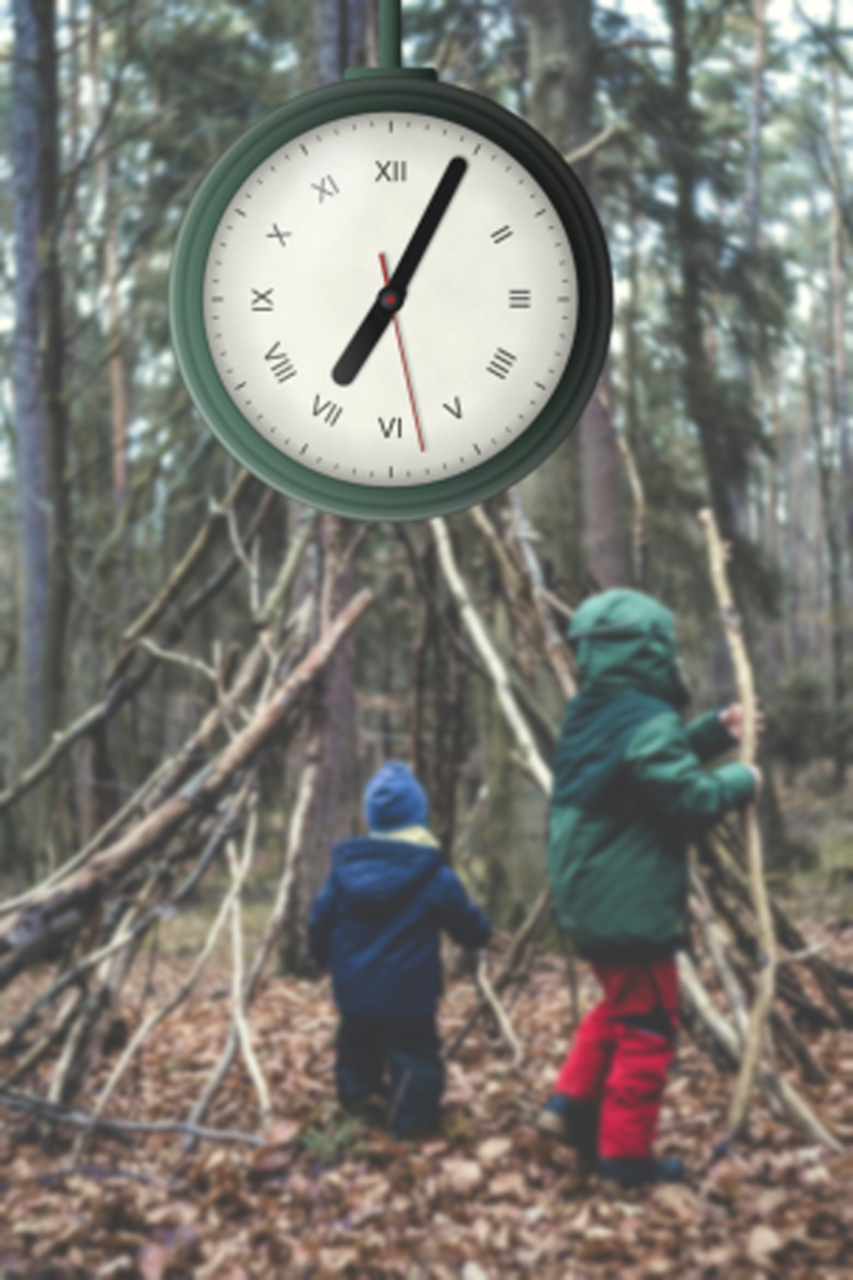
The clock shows 7:04:28
